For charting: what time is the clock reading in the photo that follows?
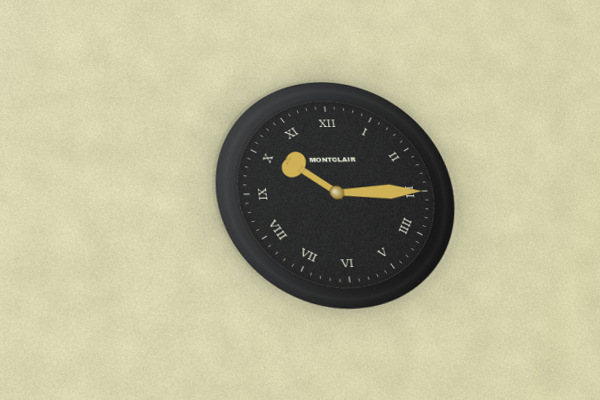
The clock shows 10:15
